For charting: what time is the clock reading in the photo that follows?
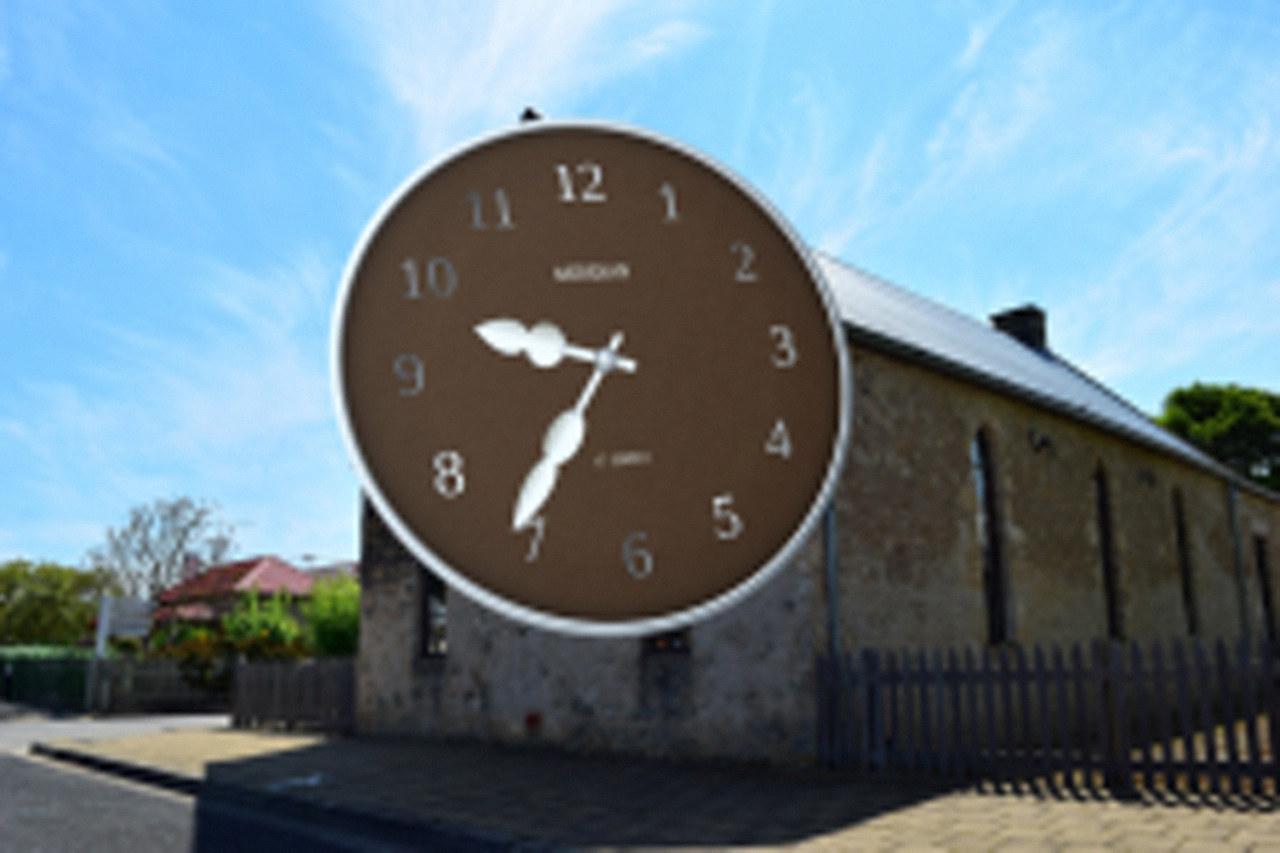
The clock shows 9:36
